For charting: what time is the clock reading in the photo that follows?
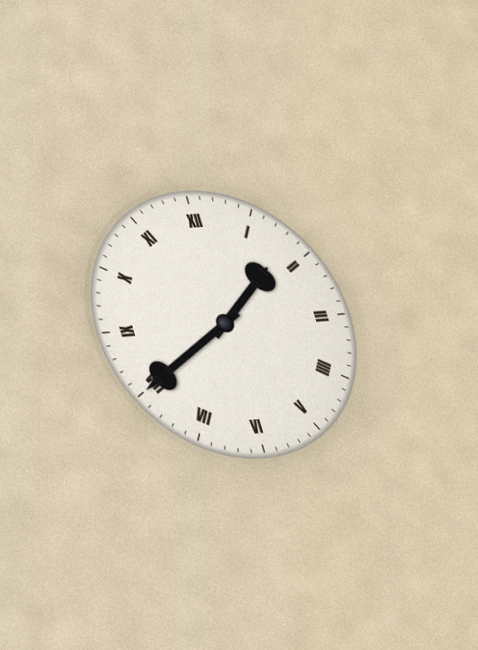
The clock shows 1:40
